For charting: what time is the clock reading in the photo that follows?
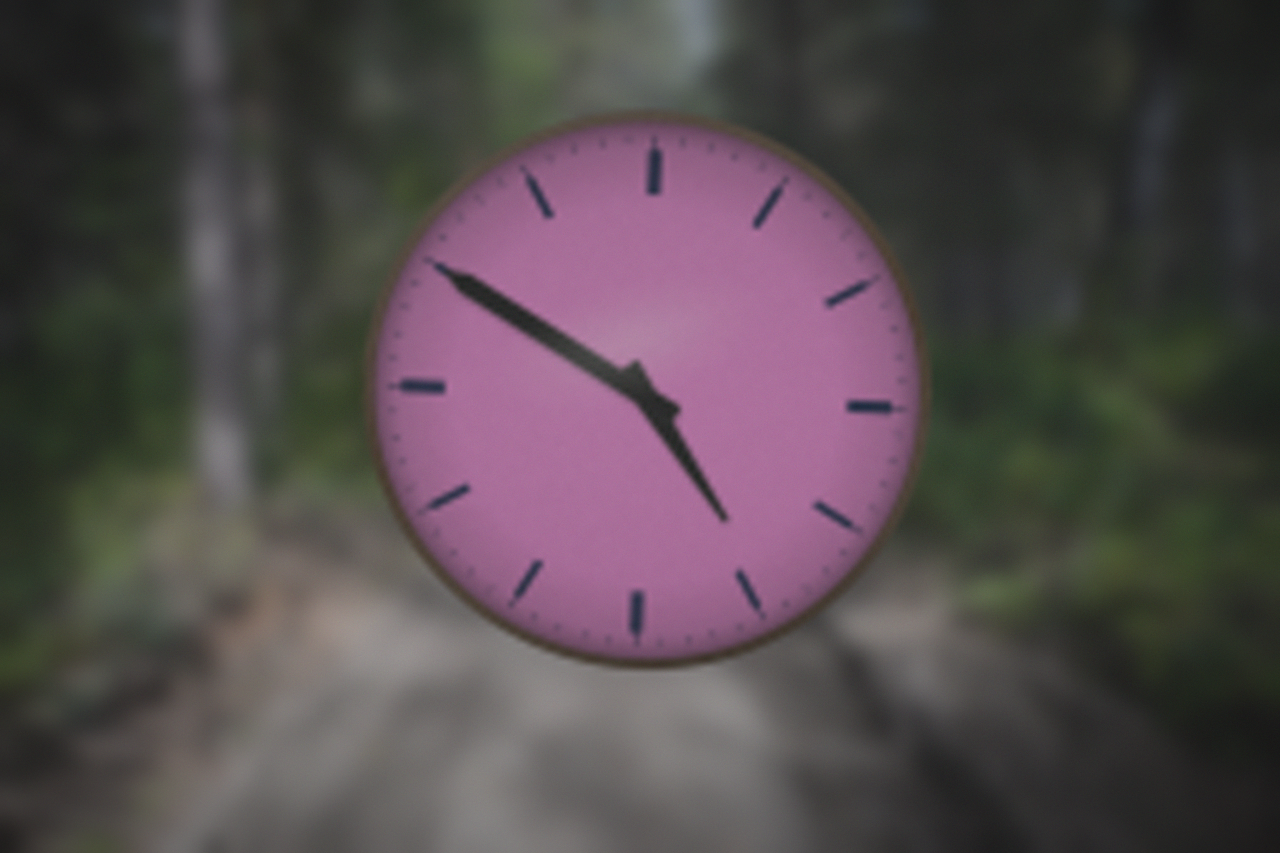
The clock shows 4:50
